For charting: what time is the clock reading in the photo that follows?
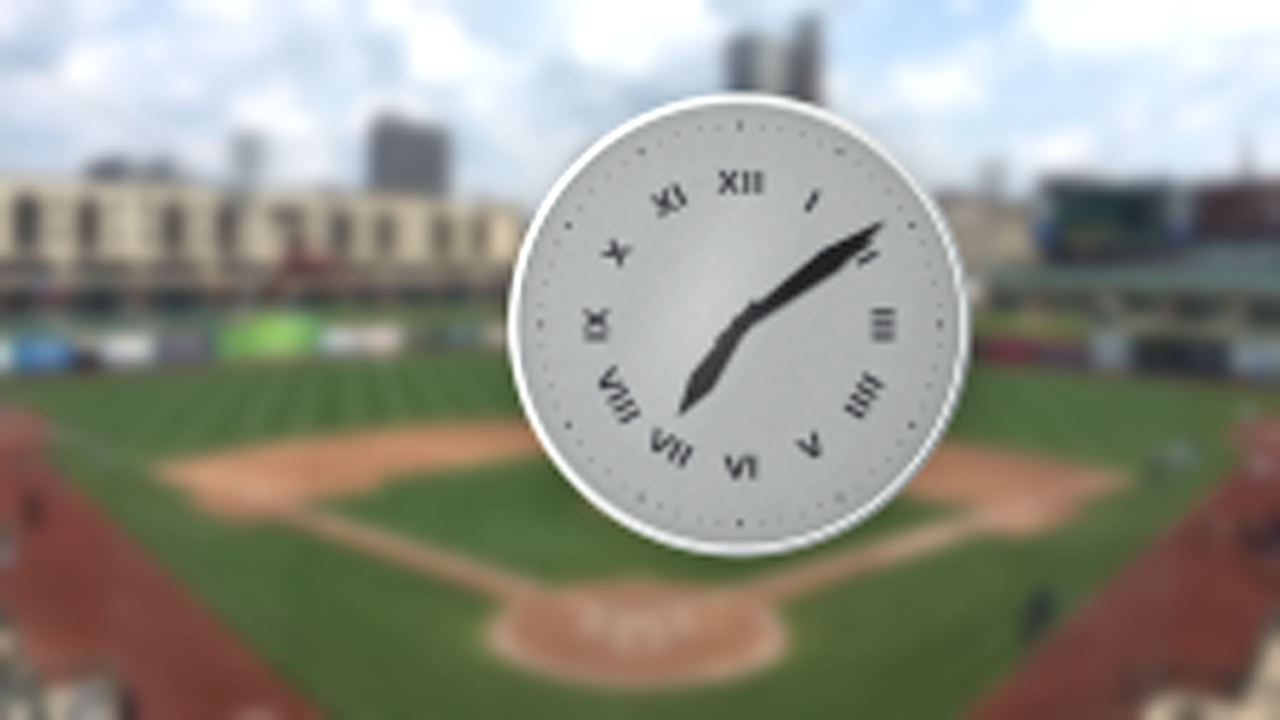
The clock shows 7:09
